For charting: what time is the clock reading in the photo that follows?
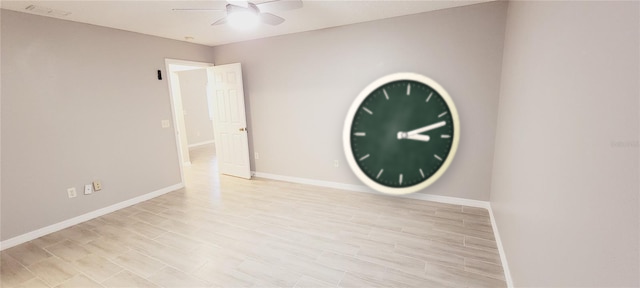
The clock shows 3:12
